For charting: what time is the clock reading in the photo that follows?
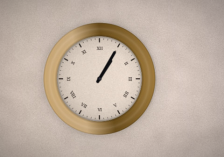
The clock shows 1:05
